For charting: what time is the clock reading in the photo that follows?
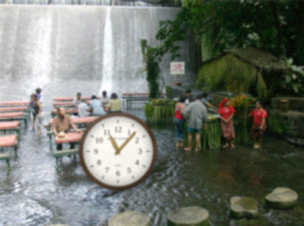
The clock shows 11:07
